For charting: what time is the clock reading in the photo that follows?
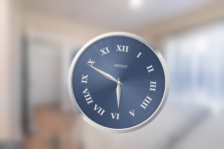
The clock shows 5:49
